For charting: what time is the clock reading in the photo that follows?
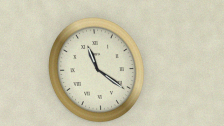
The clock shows 11:21
